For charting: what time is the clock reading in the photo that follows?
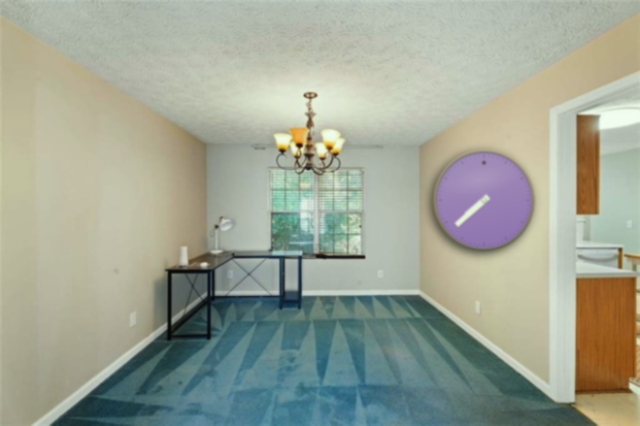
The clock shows 7:38
